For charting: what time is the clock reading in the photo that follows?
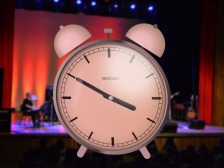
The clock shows 3:50
